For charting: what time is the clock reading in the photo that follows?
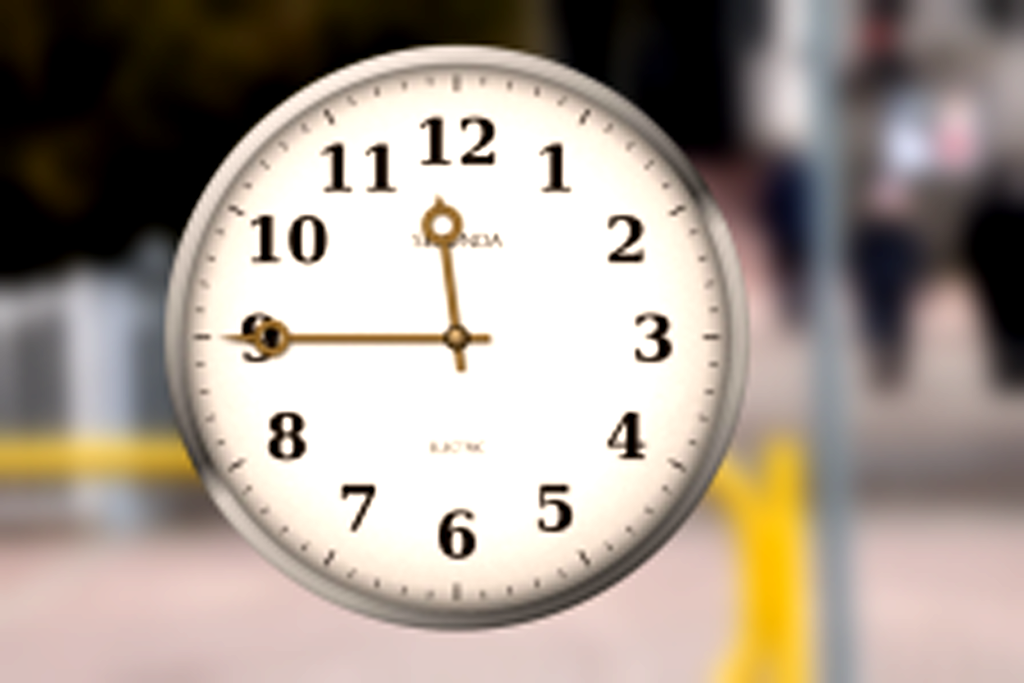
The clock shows 11:45
